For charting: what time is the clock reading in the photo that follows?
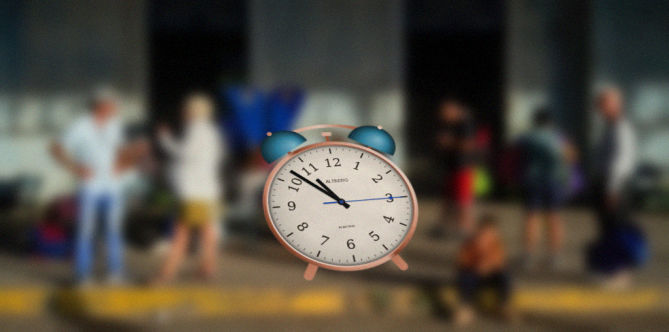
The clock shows 10:52:15
